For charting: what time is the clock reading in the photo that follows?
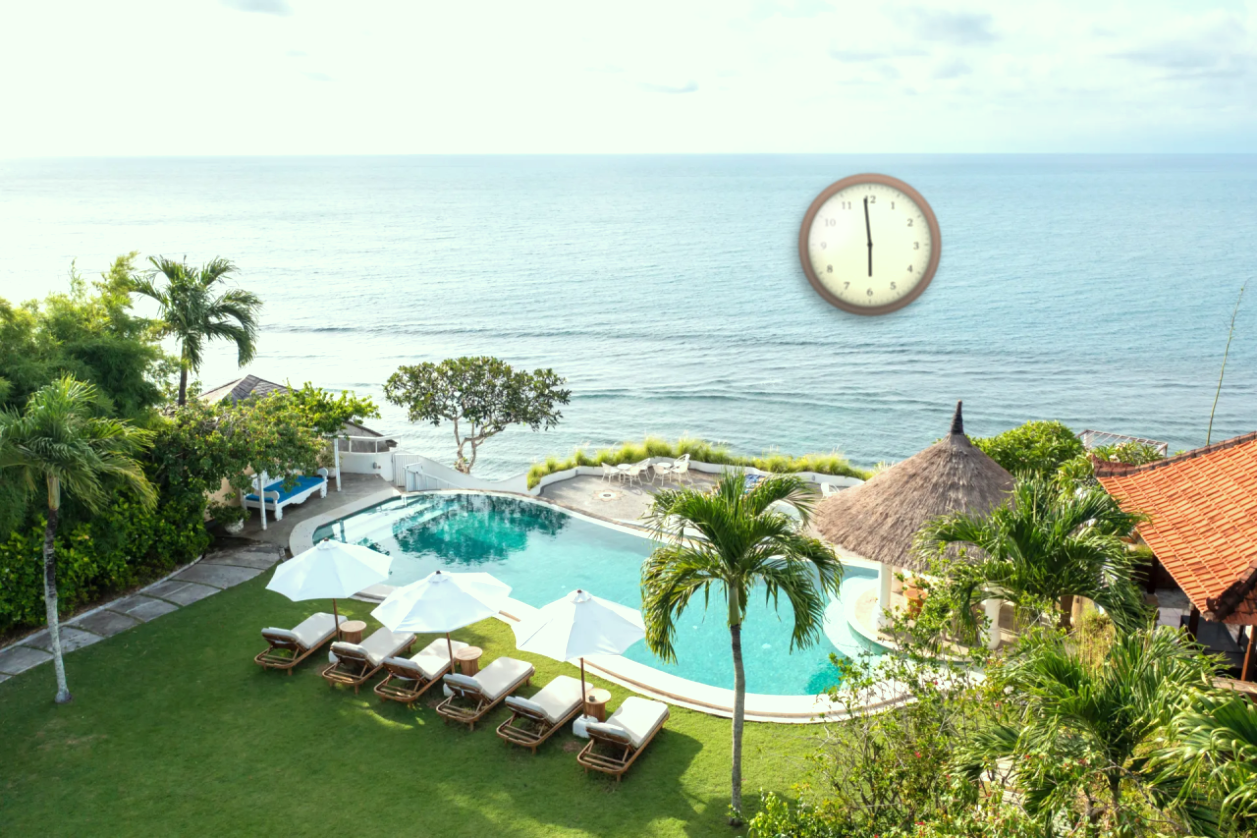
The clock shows 5:59
